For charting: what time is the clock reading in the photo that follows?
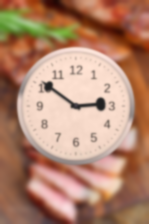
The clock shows 2:51
